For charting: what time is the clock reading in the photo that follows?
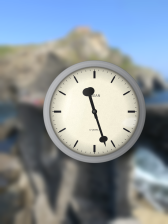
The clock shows 11:27
